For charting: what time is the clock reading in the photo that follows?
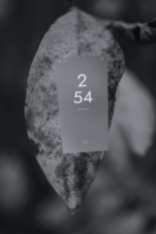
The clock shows 2:54
